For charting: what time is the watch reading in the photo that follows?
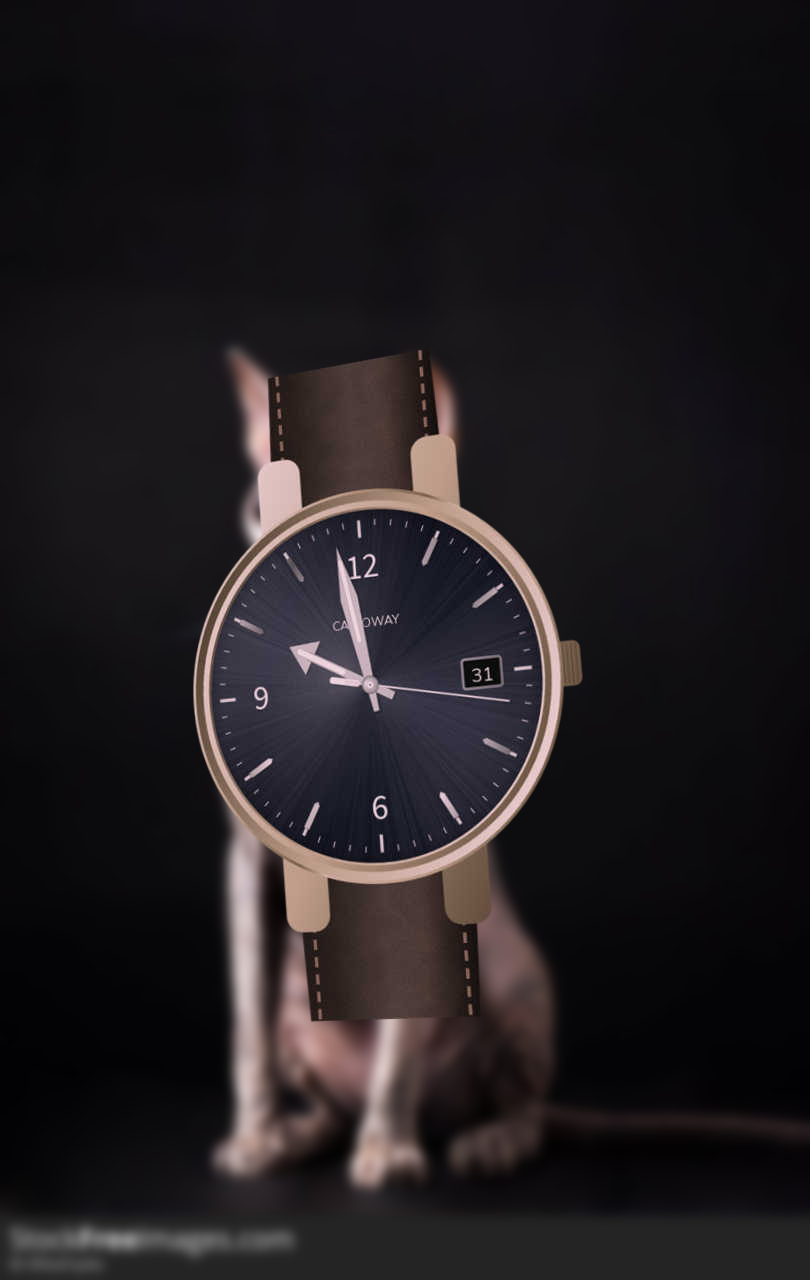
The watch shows 9:58:17
